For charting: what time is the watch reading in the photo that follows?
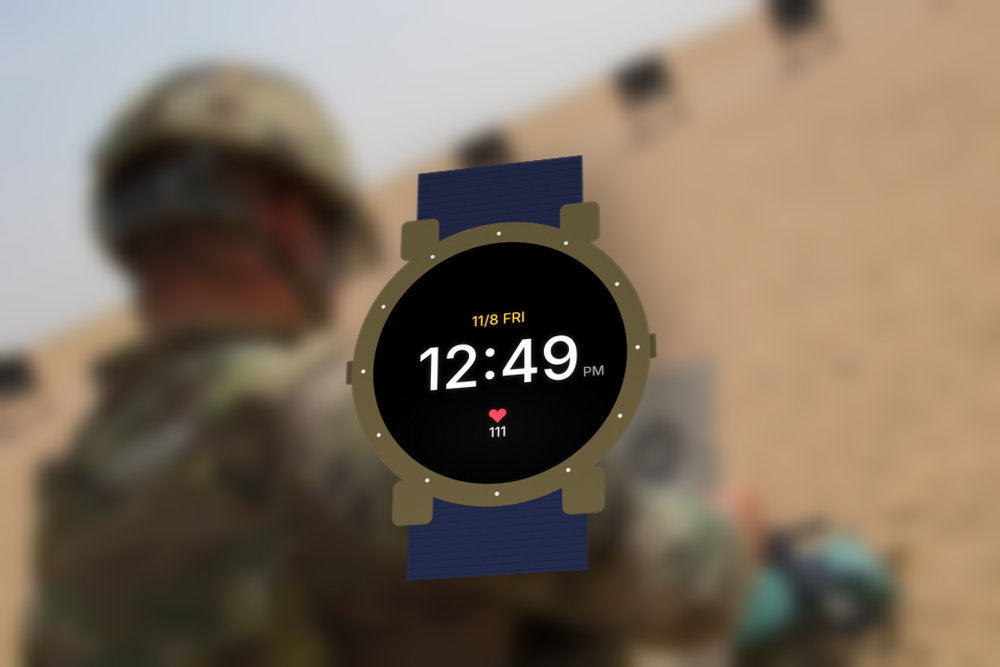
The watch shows 12:49
